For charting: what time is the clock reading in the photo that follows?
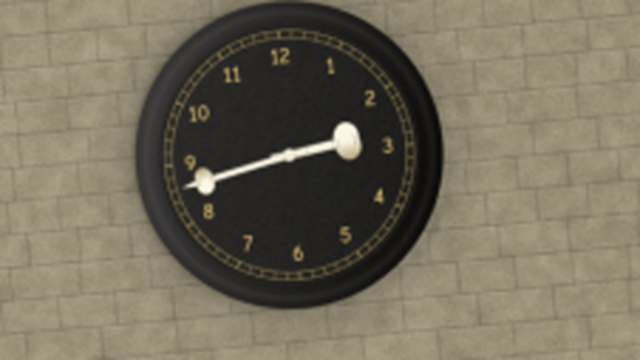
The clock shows 2:43
